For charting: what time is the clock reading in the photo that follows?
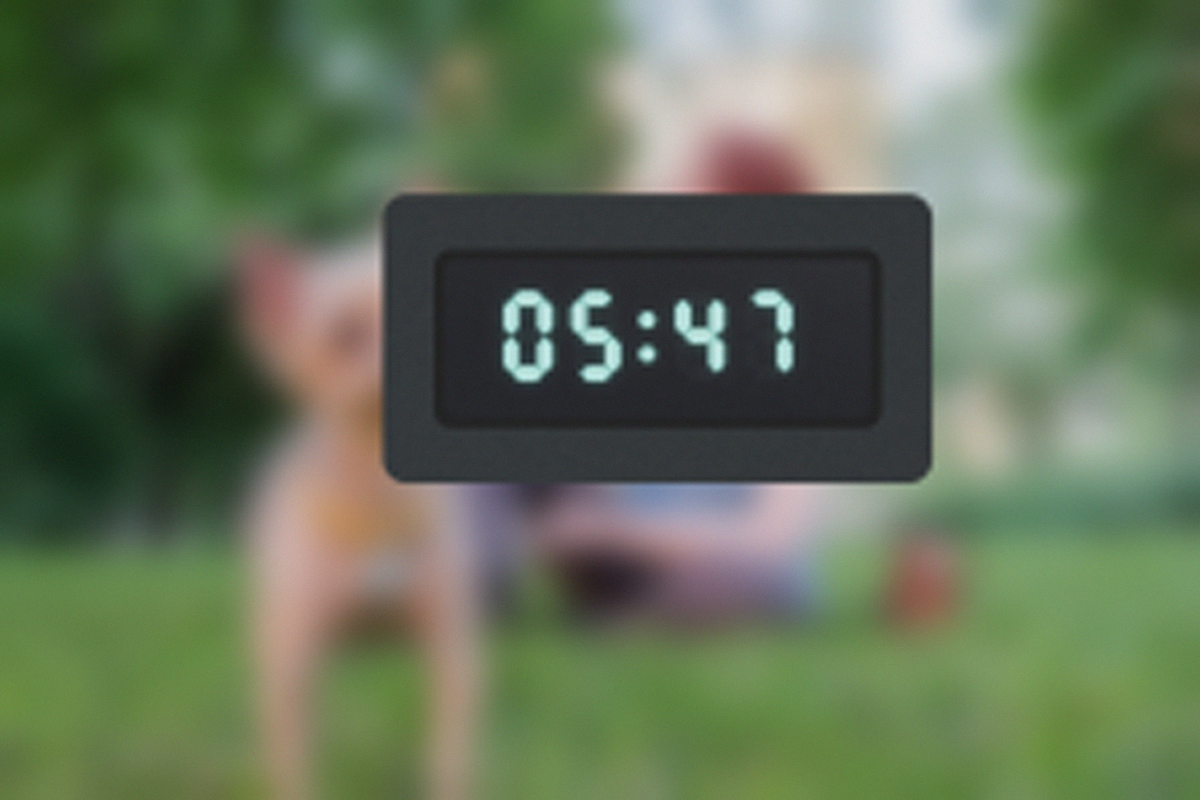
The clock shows 5:47
